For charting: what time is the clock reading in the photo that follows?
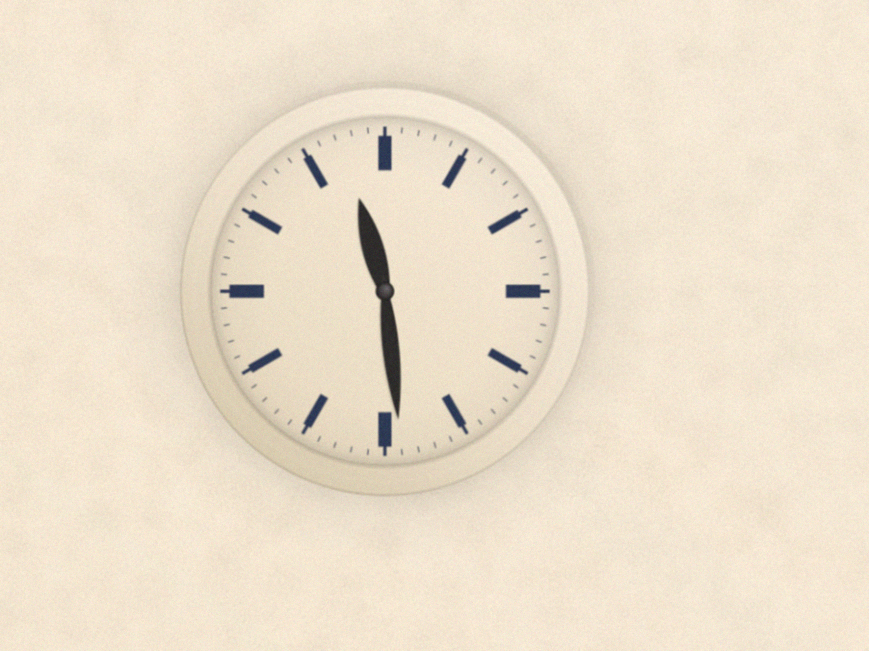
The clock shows 11:29
